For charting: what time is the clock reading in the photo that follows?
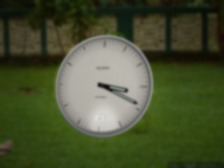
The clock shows 3:19
